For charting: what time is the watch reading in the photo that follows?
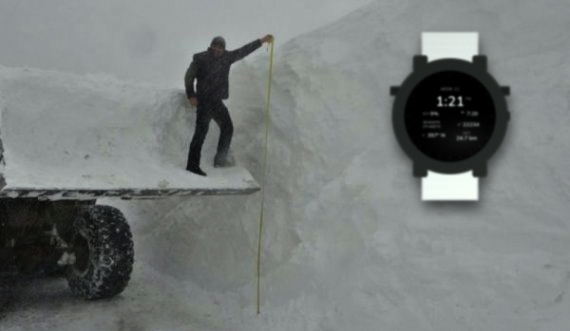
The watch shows 1:21
